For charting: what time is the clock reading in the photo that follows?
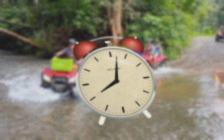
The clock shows 8:02
